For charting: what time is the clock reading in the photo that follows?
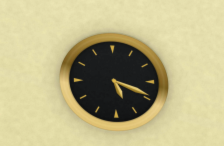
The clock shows 5:19
